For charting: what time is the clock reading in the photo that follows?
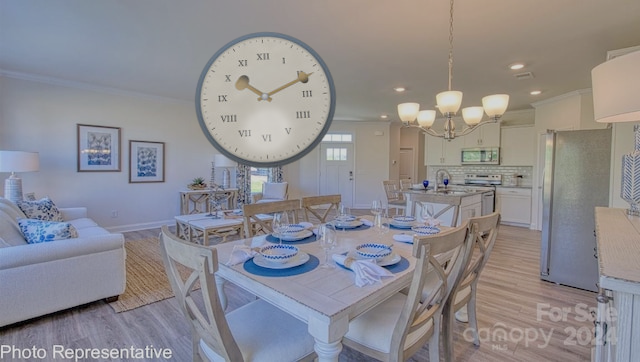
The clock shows 10:11
